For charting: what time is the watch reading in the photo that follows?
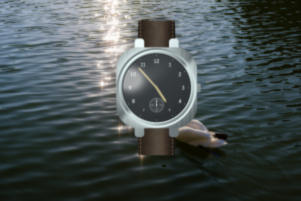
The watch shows 4:53
